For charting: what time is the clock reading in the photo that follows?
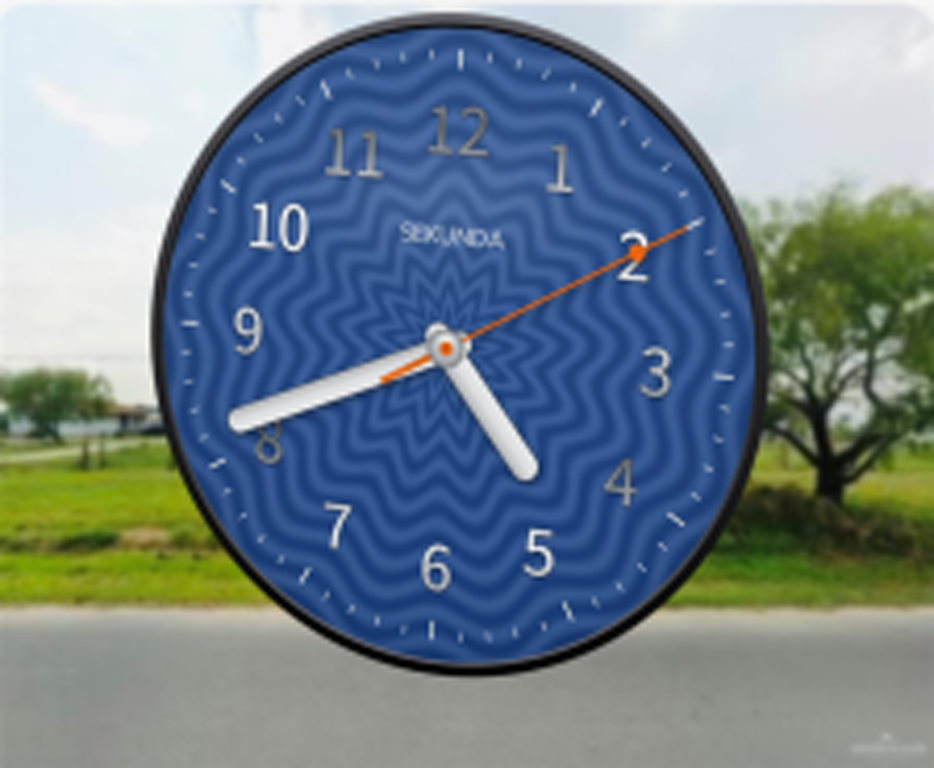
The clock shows 4:41:10
